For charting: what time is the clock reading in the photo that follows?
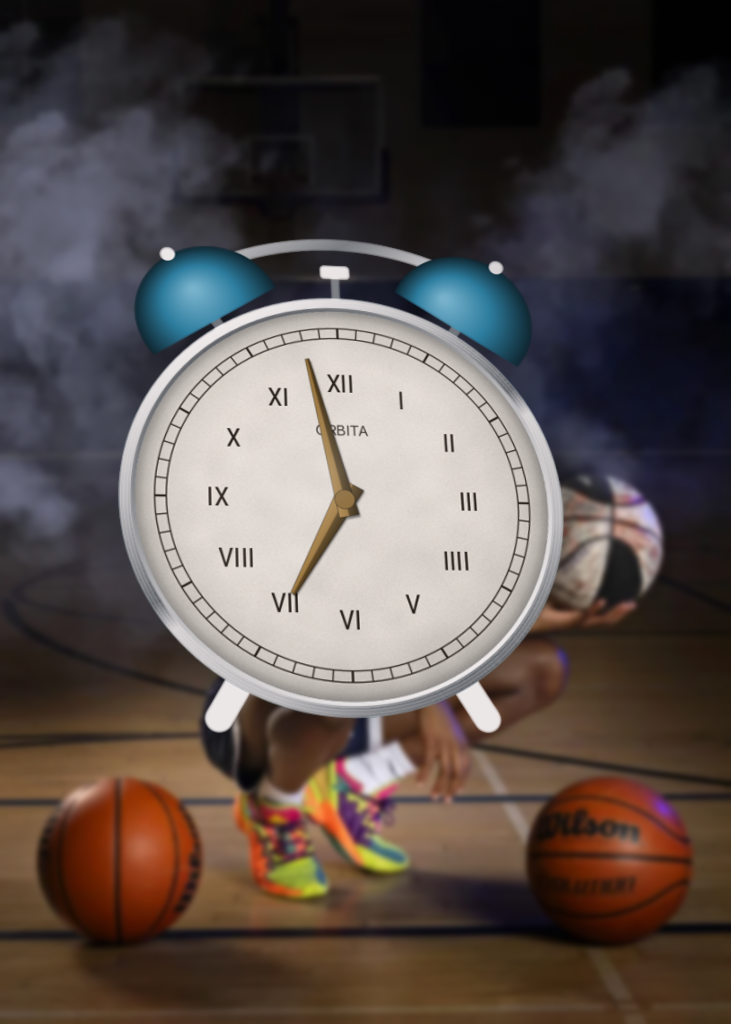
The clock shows 6:58
